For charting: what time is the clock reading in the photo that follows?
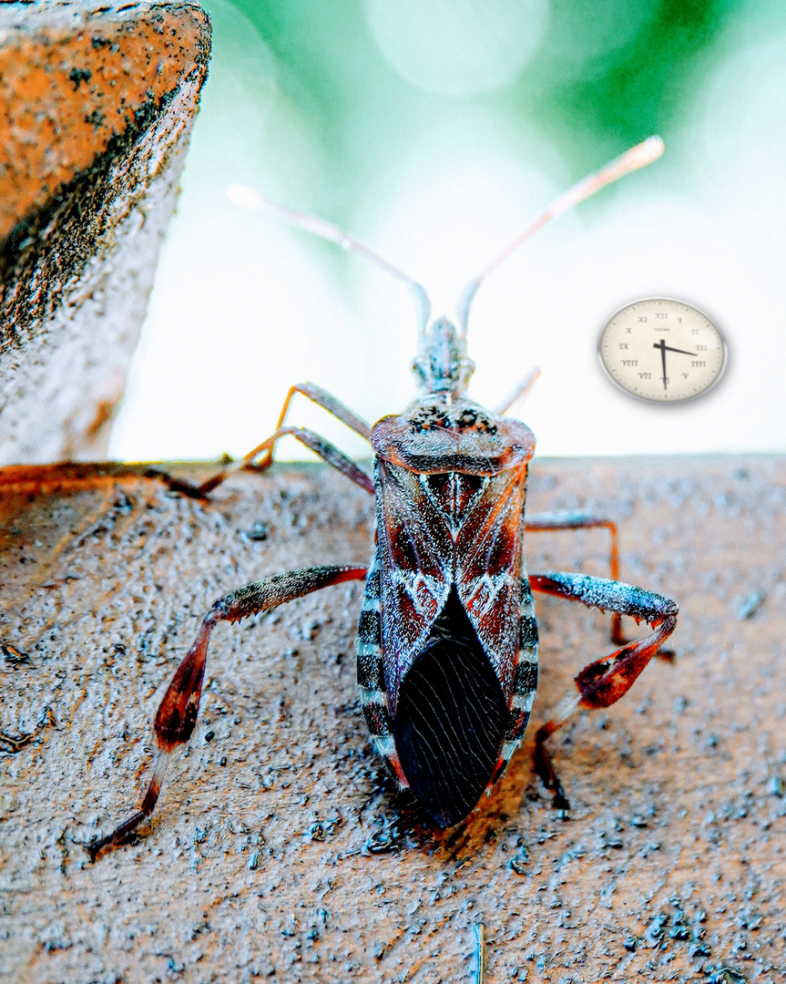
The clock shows 3:30
